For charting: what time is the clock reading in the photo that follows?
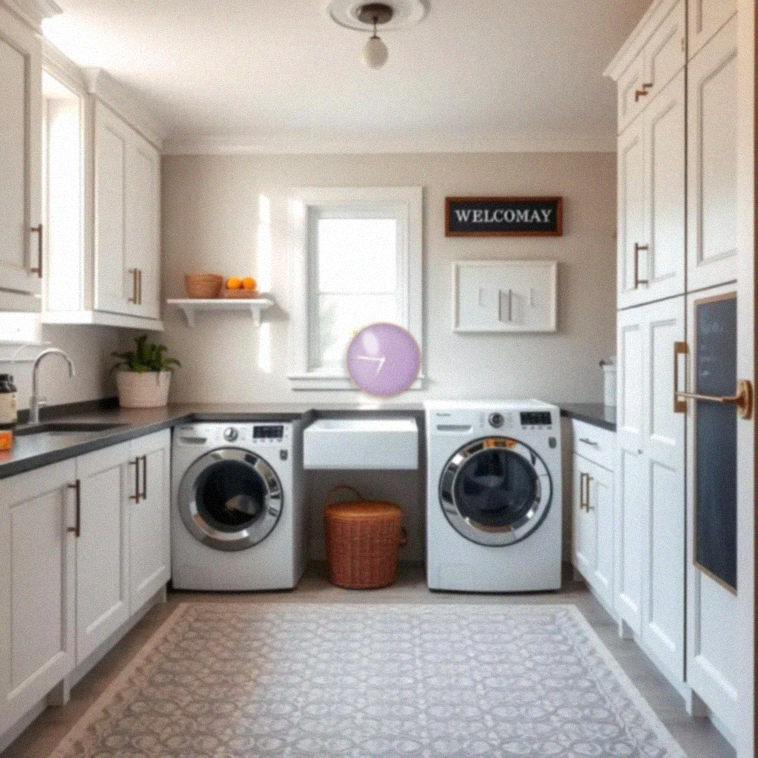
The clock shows 6:46
